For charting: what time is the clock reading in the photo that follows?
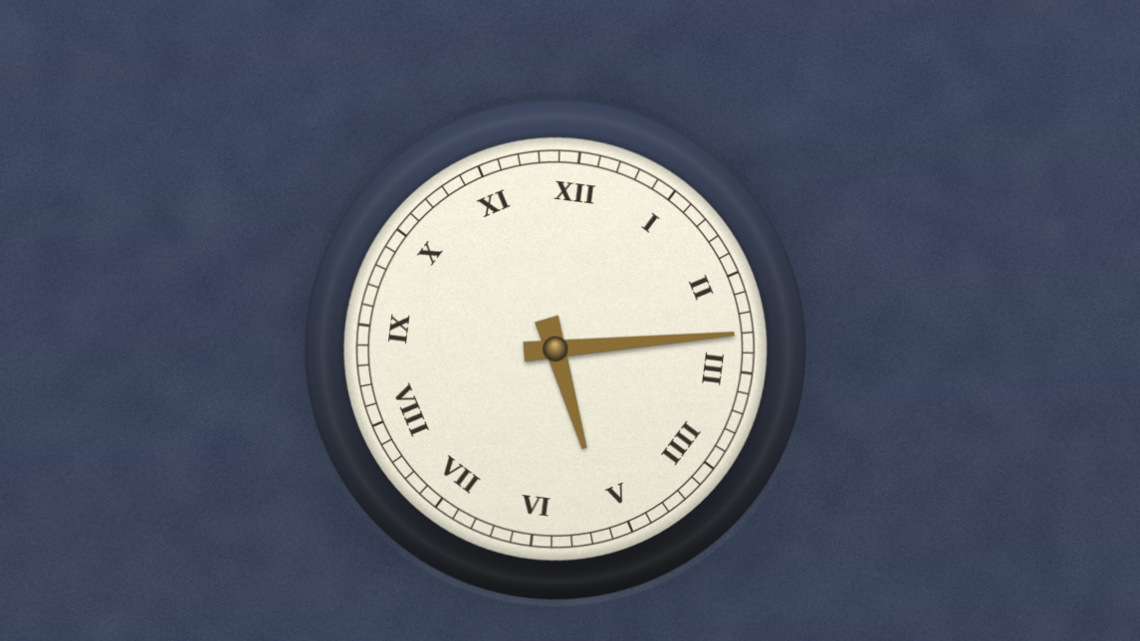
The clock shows 5:13
